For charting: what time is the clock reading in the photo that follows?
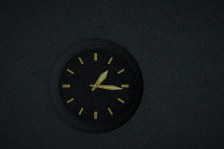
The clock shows 1:16
